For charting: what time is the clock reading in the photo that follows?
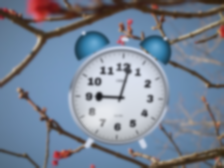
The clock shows 9:02
